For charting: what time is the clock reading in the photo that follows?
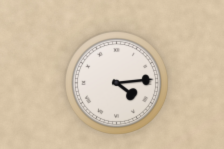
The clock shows 4:14
